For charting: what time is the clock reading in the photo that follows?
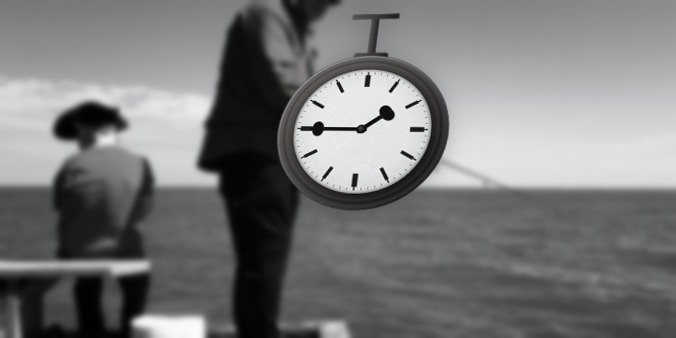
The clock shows 1:45
